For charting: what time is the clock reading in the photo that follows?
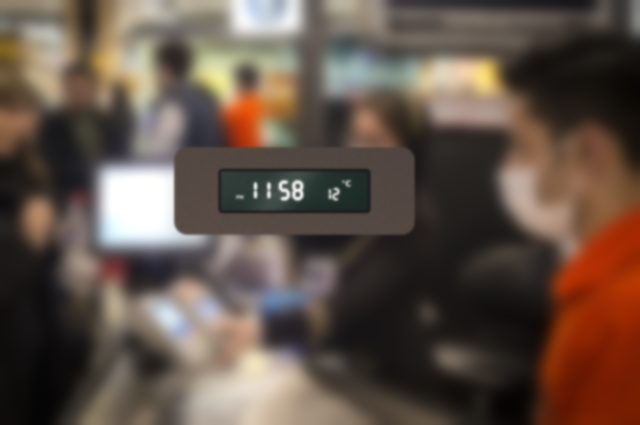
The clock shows 11:58
